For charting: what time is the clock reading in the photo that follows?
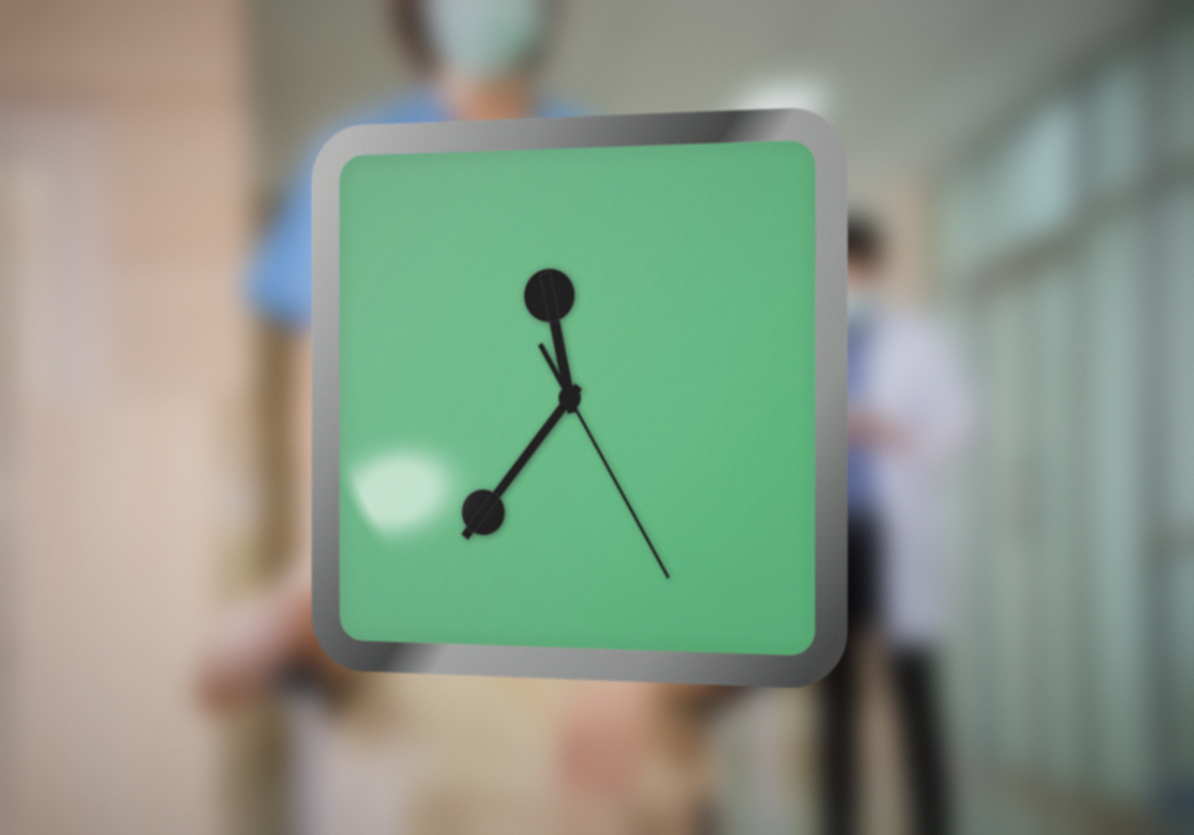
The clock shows 11:36:25
